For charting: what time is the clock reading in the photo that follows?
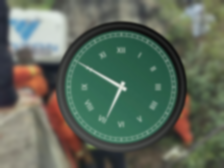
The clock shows 6:50
